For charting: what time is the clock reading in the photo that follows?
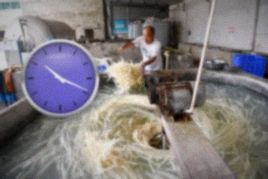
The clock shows 10:19
